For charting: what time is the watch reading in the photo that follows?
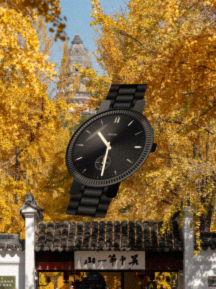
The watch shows 10:29
